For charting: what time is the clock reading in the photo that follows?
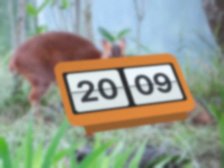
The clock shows 20:09
